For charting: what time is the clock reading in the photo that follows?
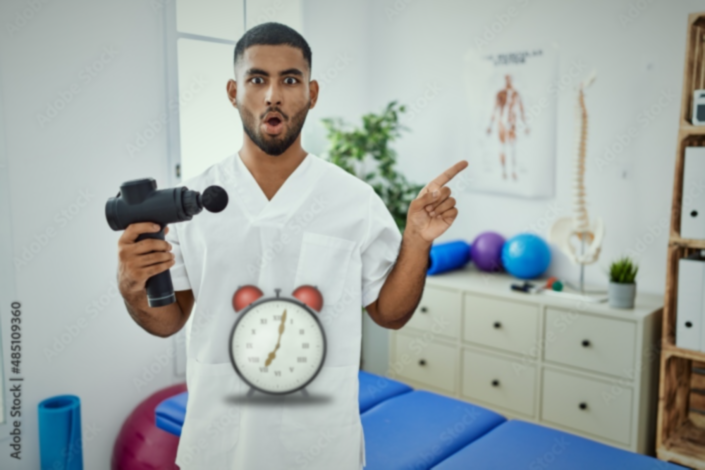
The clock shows 7:02
